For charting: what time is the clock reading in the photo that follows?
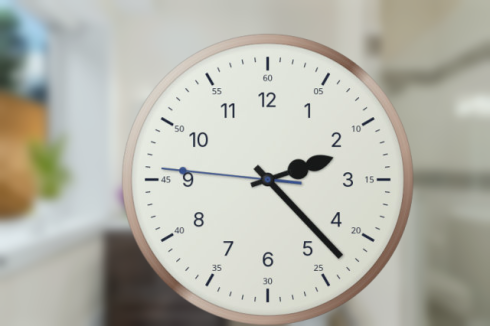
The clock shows 2:22:46
